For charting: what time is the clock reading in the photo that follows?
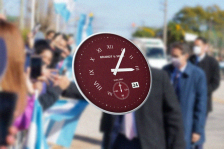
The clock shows 3:06
